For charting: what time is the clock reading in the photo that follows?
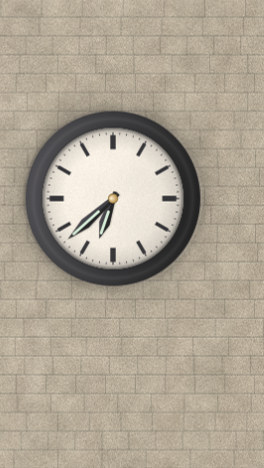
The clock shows 6:38
